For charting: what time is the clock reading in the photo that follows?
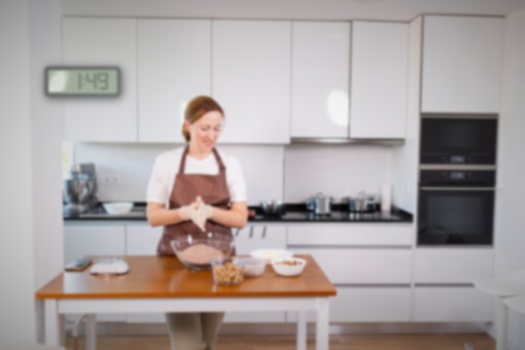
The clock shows 1:49
